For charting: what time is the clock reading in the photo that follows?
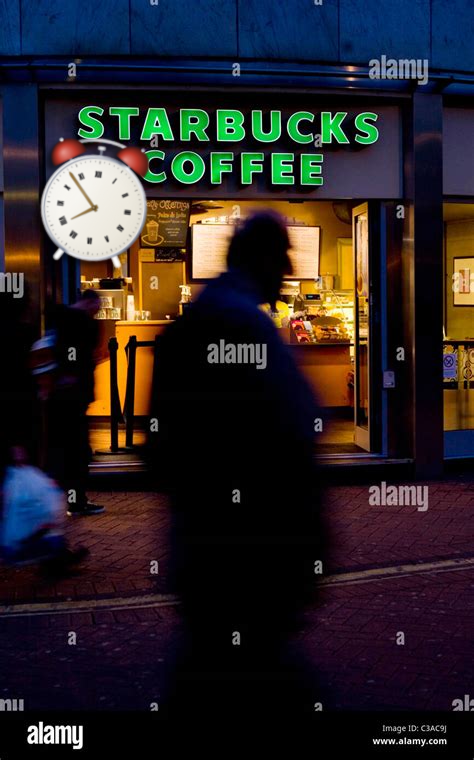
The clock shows 7:53
